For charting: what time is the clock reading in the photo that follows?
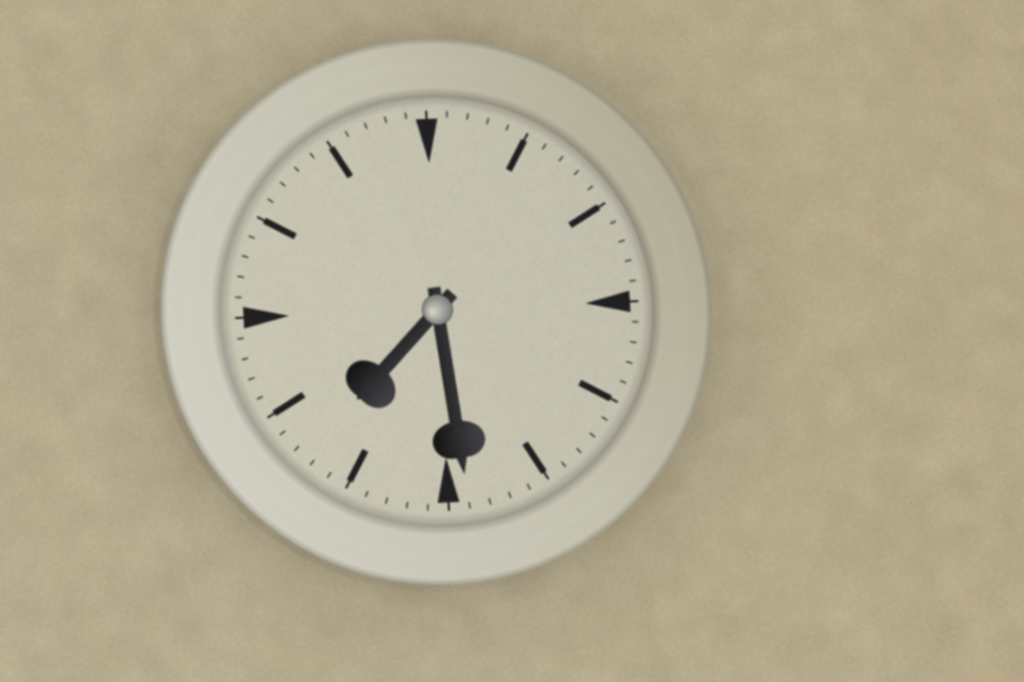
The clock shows 7:29
